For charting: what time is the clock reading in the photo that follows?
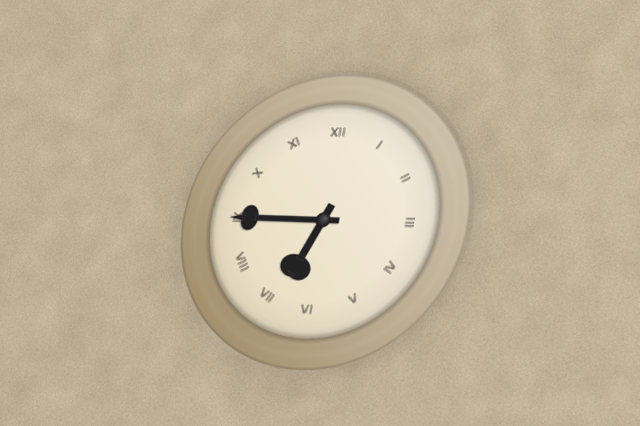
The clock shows 6:45
